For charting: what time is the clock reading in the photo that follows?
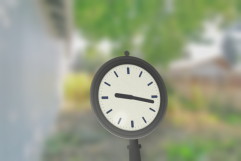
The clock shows 9:17
